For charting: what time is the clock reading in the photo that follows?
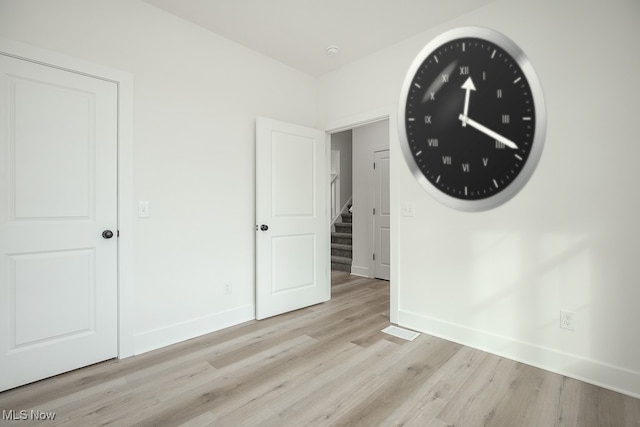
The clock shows 12:19
